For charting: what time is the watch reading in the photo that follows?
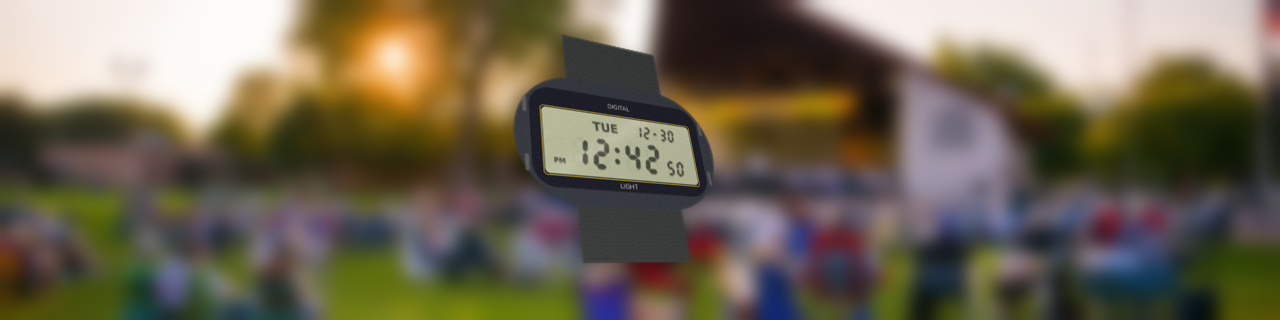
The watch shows 12:42:50
